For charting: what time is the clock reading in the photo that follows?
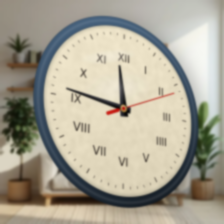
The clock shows 11:46:11
